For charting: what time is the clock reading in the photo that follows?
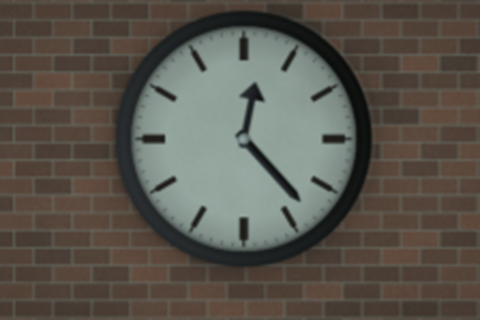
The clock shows 12:23
